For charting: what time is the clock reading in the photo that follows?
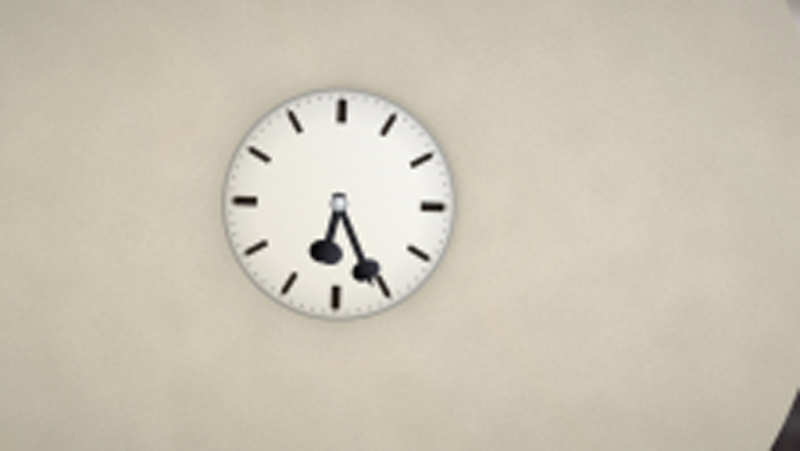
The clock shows 6:26
